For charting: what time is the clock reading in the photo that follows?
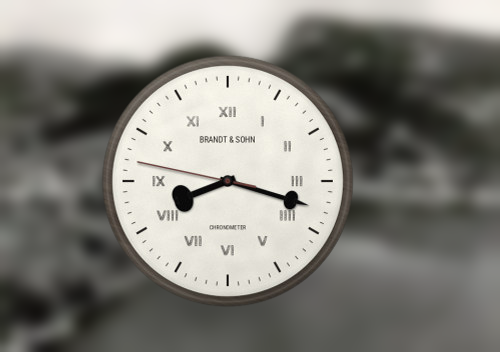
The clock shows 8:17:47
